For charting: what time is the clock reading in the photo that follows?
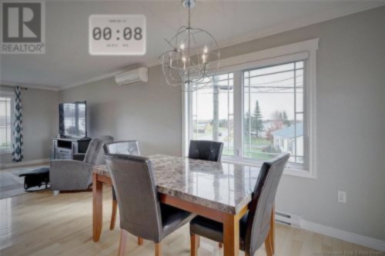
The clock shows 0:08
